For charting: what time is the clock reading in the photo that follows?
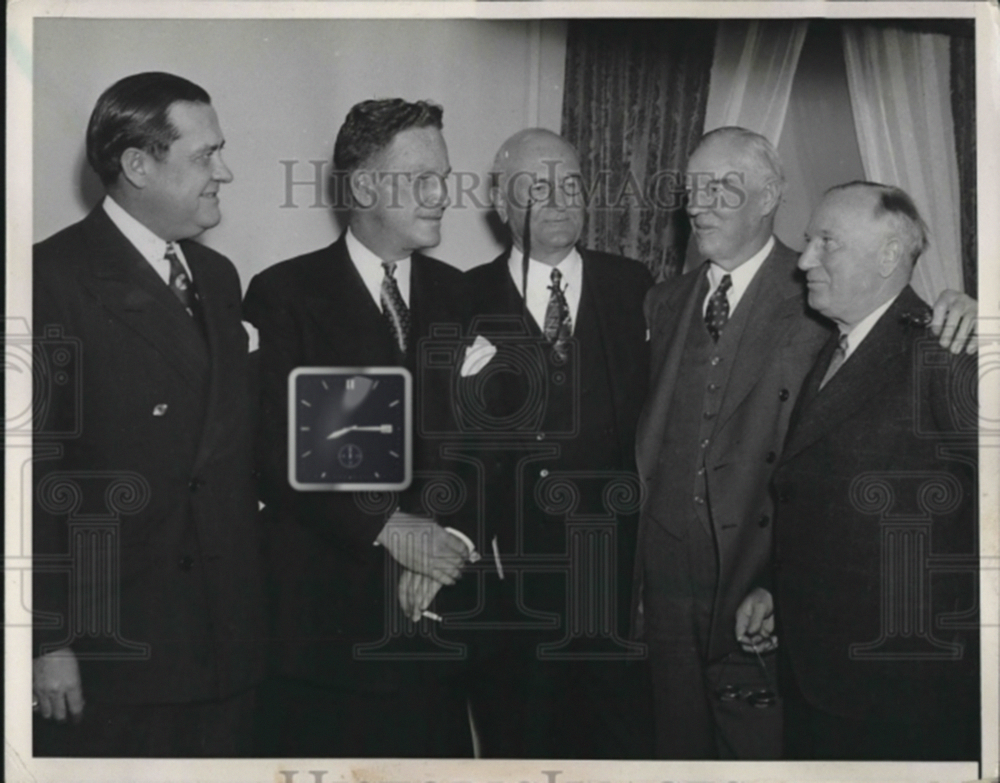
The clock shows 8:15
